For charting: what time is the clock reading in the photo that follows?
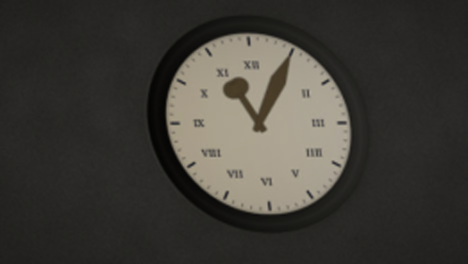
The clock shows 11:05
